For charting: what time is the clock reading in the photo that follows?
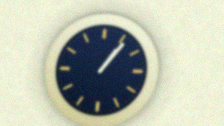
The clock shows 1:06
